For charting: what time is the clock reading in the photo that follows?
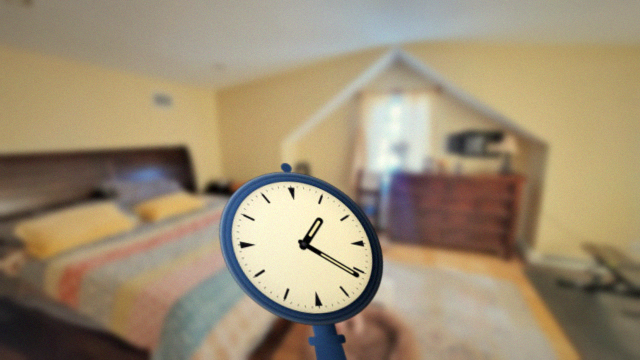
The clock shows 1:21
